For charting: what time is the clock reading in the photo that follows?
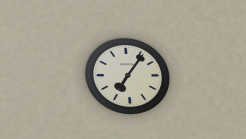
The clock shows 7:06
